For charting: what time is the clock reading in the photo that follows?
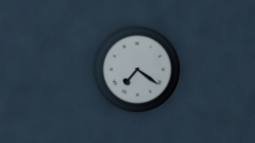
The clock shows 7:21
